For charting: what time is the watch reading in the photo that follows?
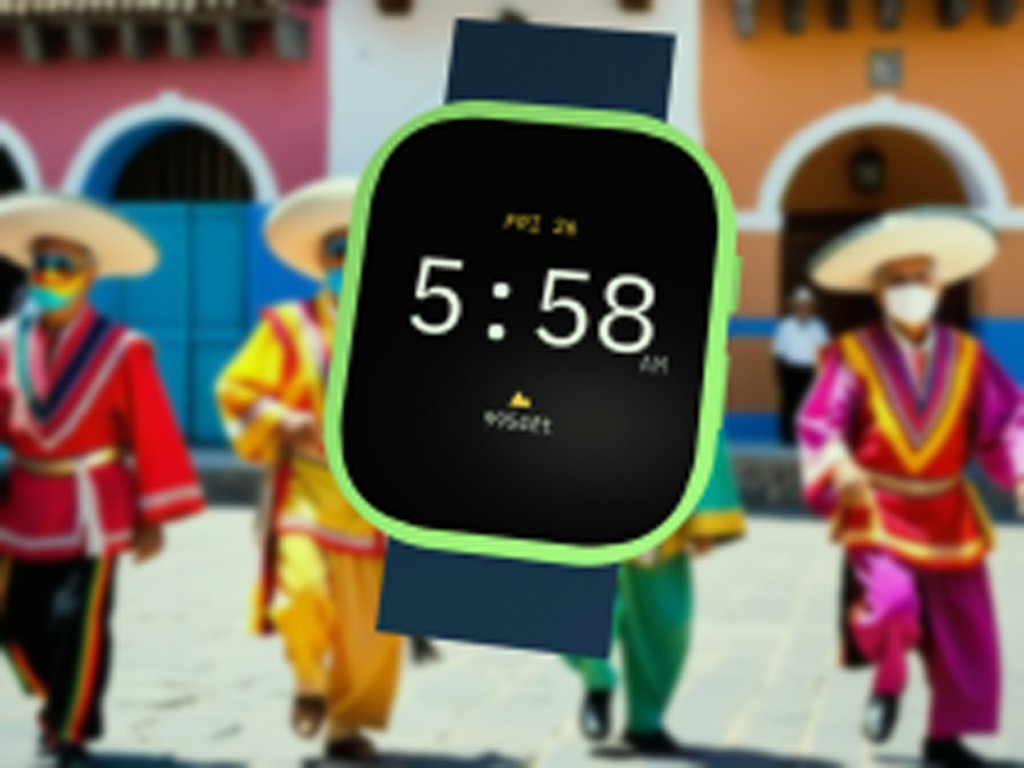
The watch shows 5:58
